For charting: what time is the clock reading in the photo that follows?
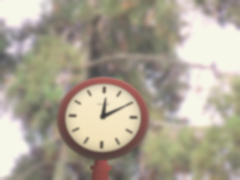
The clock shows 12:10
